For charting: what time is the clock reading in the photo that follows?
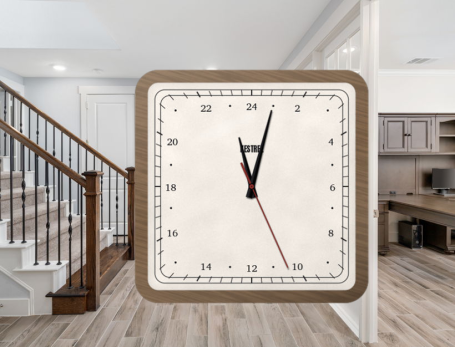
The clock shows 23:02:26
